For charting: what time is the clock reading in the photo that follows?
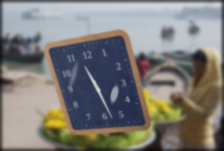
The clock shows 11:28
